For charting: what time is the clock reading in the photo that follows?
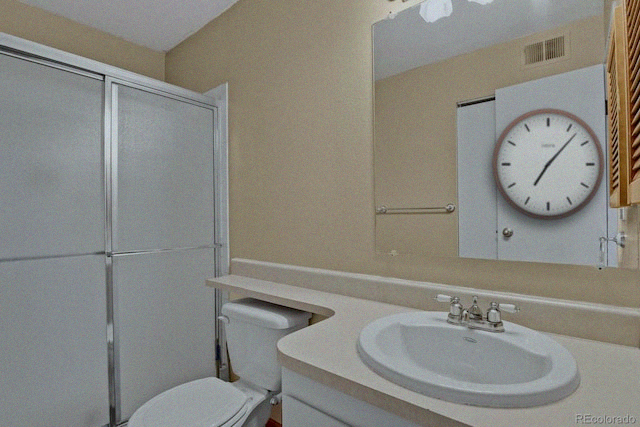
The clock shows 7:07
